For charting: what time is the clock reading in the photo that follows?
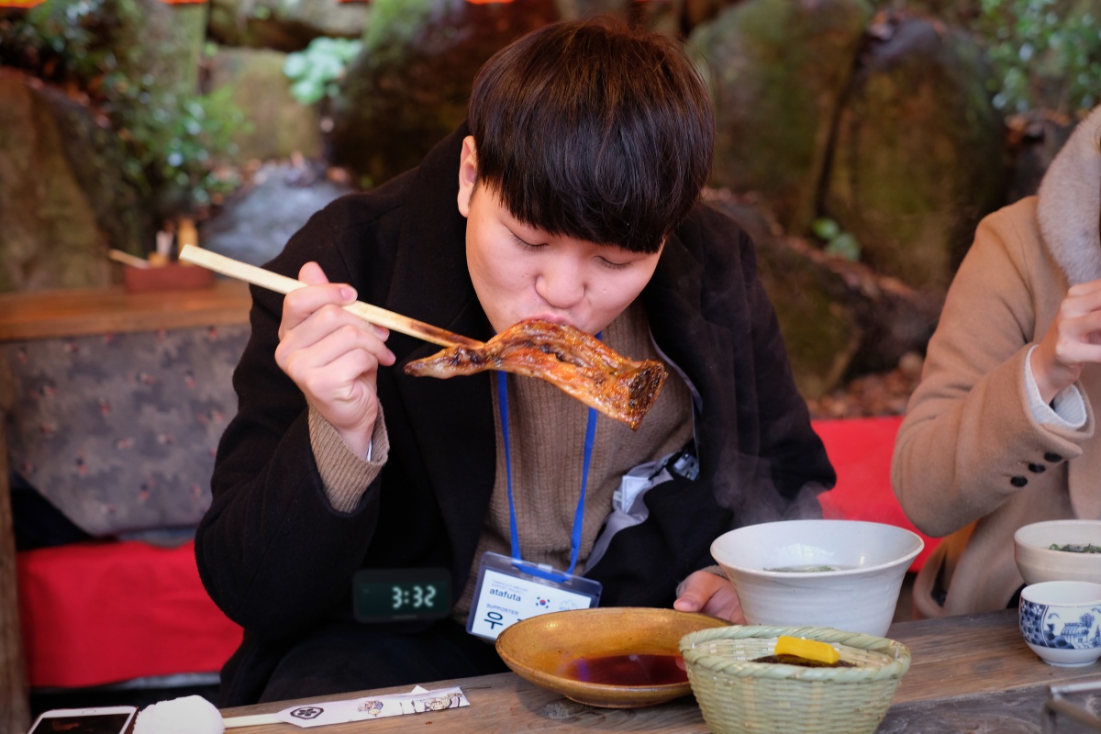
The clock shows 3:32
